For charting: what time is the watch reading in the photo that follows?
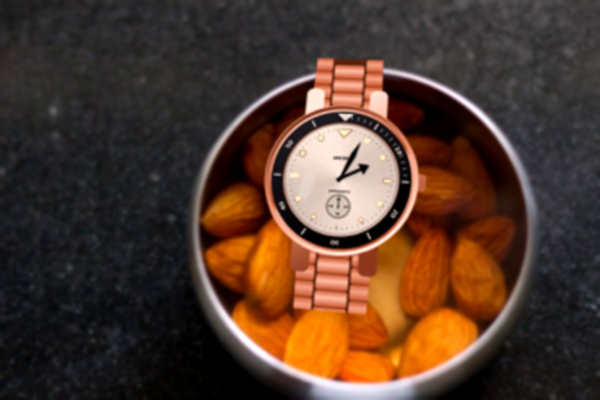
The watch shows 2:04
